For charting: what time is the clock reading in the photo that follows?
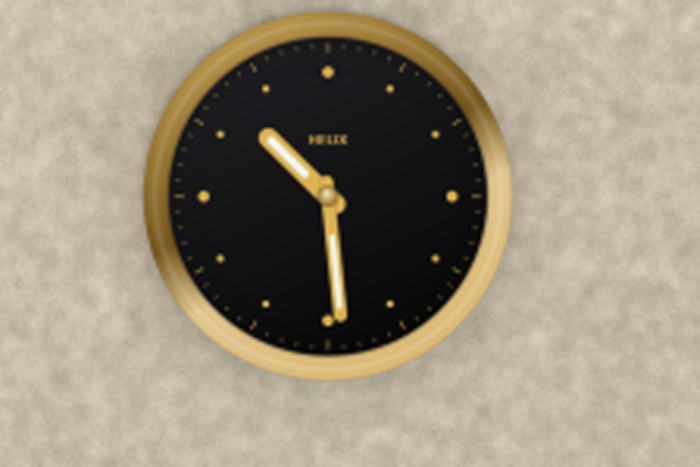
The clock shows 10:29
